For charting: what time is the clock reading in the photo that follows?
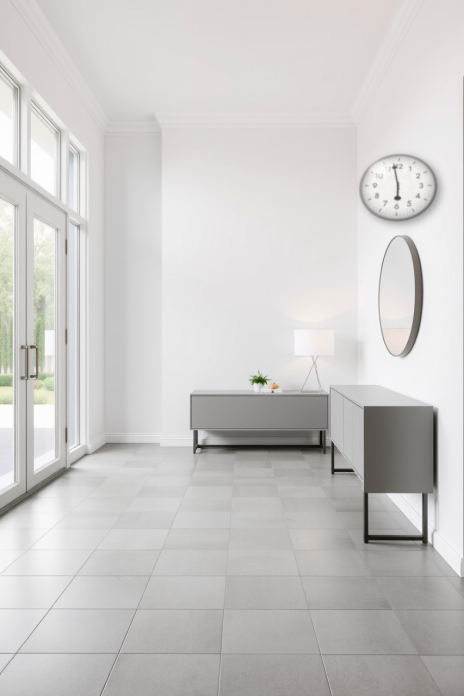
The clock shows 5:58
